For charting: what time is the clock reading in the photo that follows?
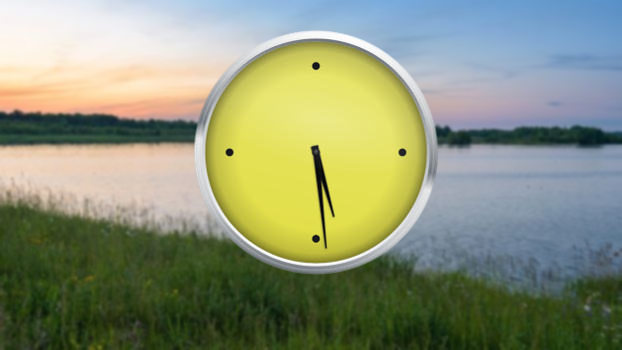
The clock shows 5:29
